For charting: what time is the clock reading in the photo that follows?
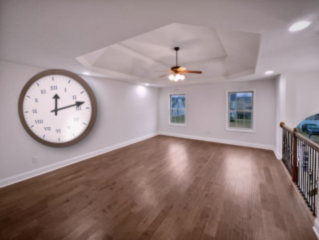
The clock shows 12:13
